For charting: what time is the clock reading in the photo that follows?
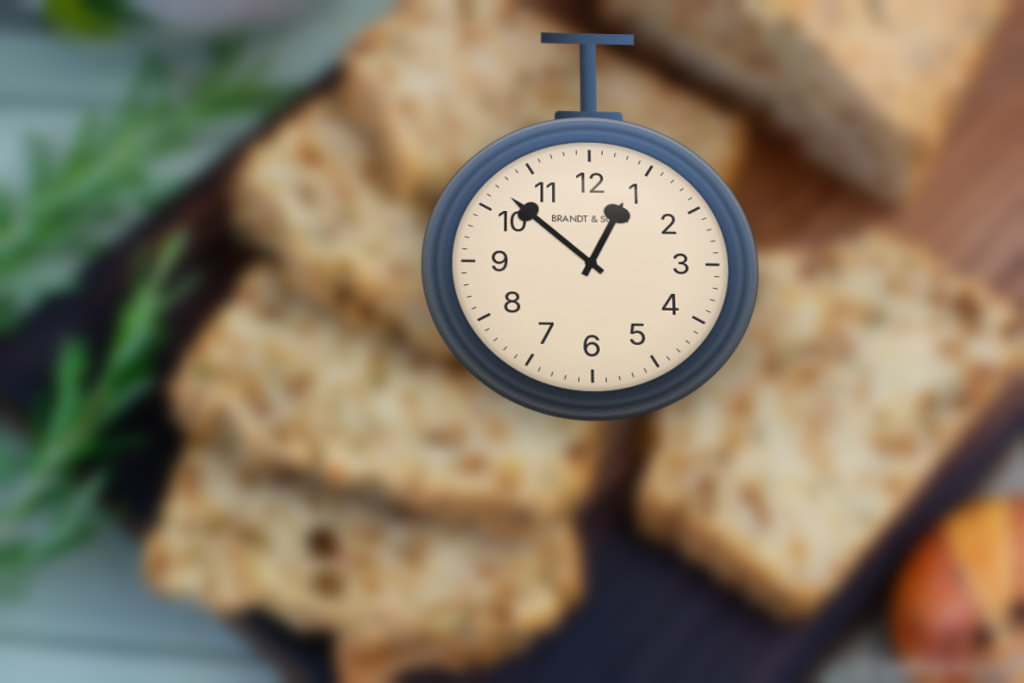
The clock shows 12:52
